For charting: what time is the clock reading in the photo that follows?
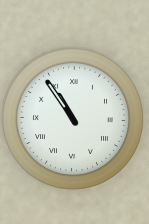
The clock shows 10:54
